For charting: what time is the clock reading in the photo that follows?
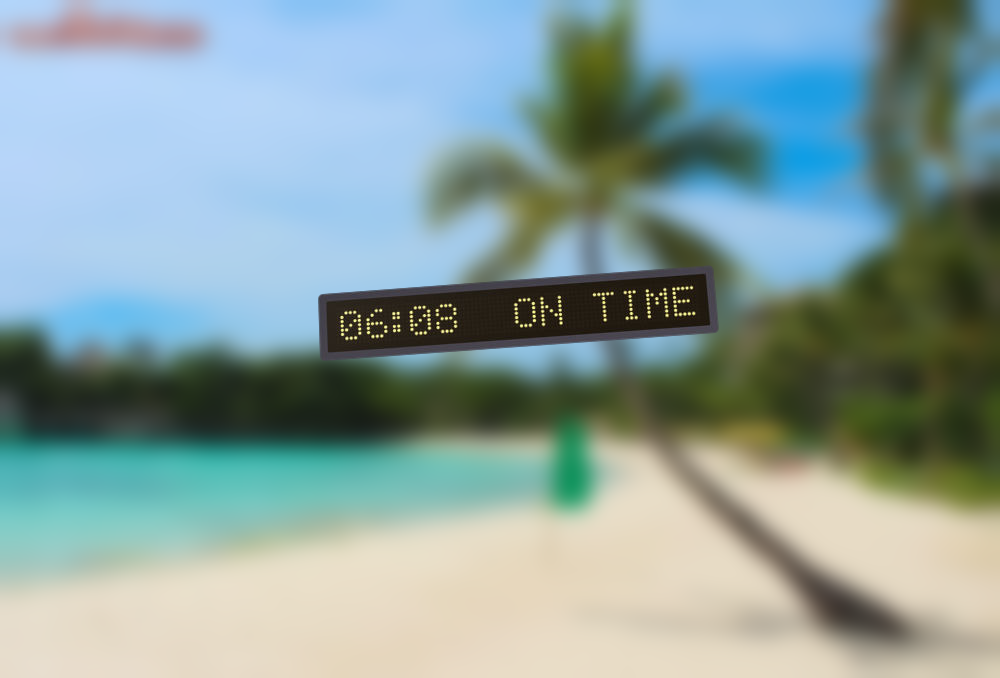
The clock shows 6:08
